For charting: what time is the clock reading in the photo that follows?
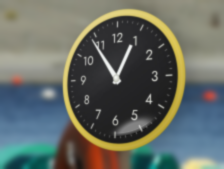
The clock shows 12:54
